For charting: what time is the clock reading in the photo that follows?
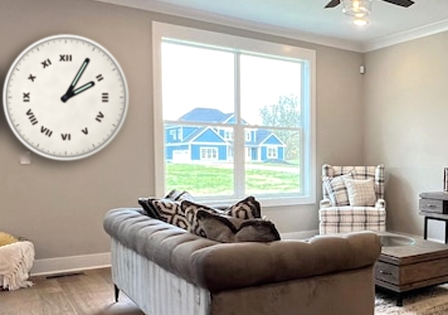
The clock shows 2:05
